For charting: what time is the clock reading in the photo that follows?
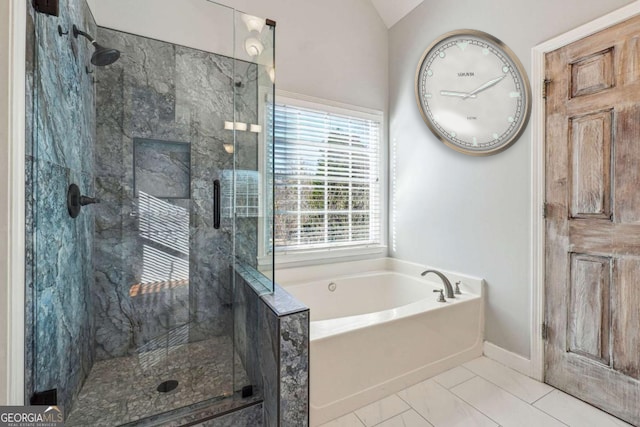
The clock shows 9:11
